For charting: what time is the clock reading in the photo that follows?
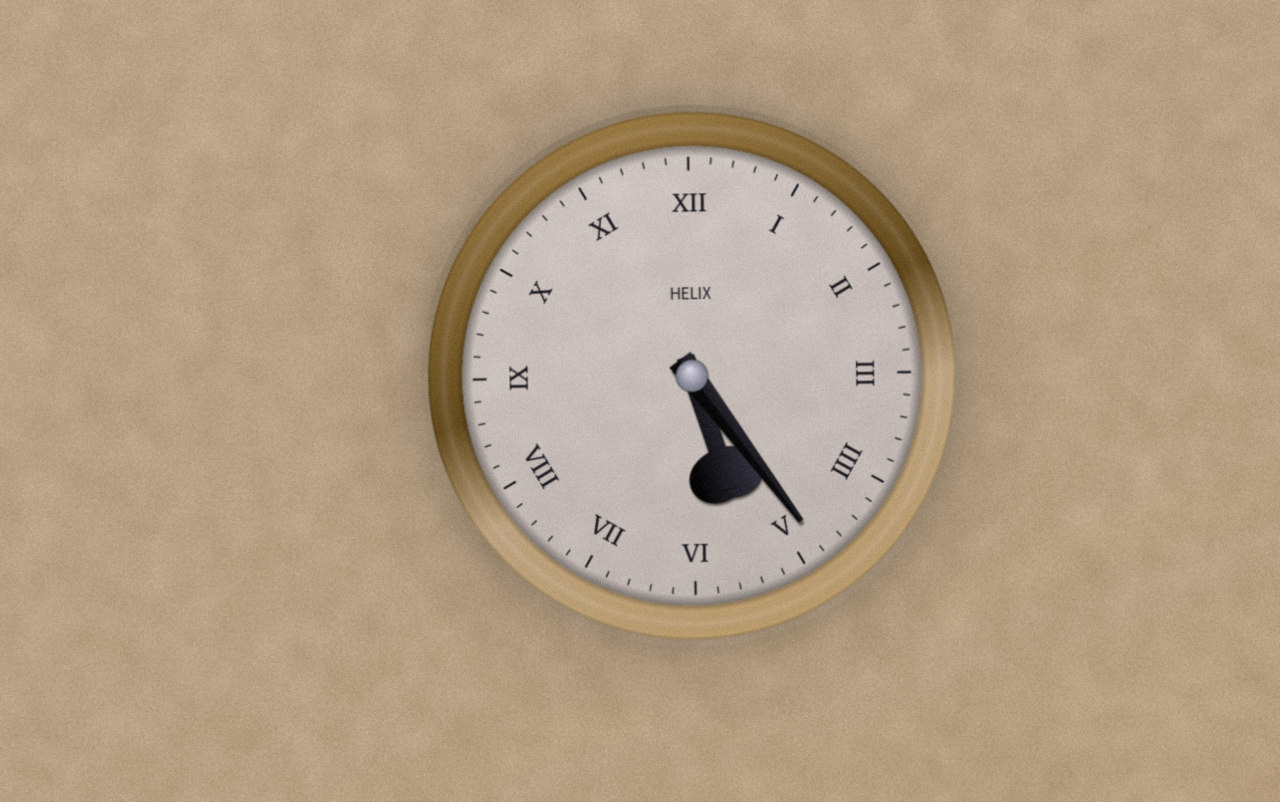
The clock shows 5:24
